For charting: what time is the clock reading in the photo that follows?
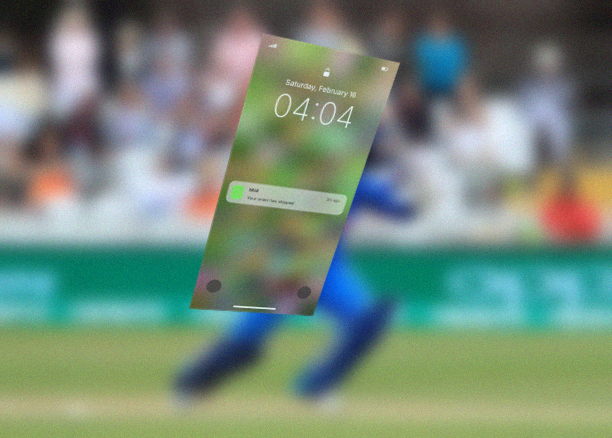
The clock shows 4:04
